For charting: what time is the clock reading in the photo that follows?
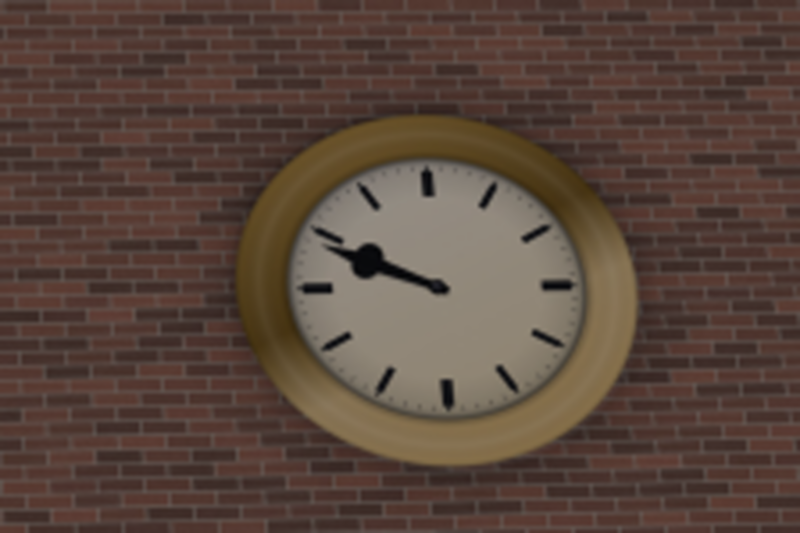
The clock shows 9:49
